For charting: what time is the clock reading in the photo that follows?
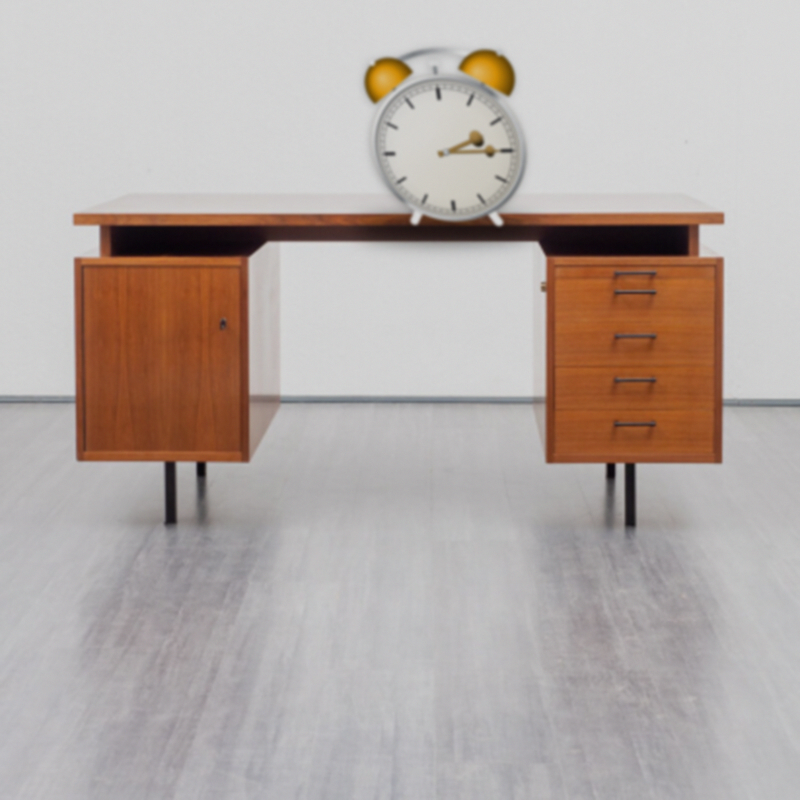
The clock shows 2:15
